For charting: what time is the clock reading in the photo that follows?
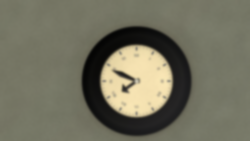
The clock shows 7:49
